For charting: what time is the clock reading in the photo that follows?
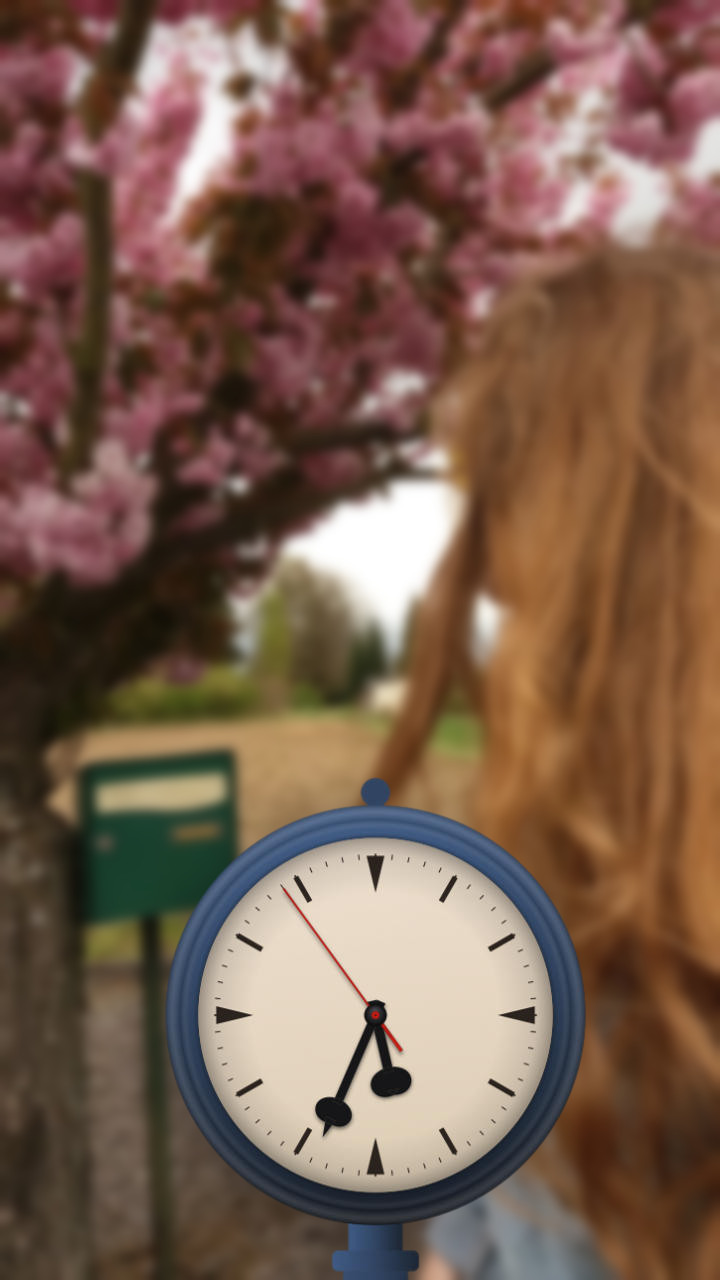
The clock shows 5:33:54
